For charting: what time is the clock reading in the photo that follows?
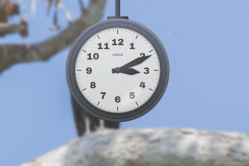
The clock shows 3:11
